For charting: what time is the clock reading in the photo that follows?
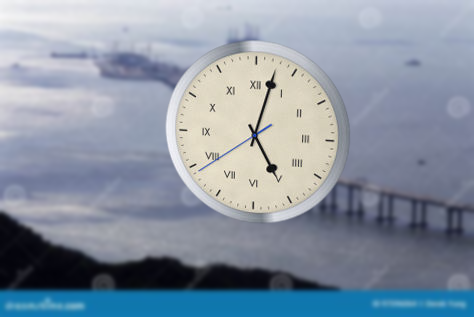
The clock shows 5:02:39
